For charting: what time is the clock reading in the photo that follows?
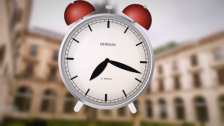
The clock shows 7:18
